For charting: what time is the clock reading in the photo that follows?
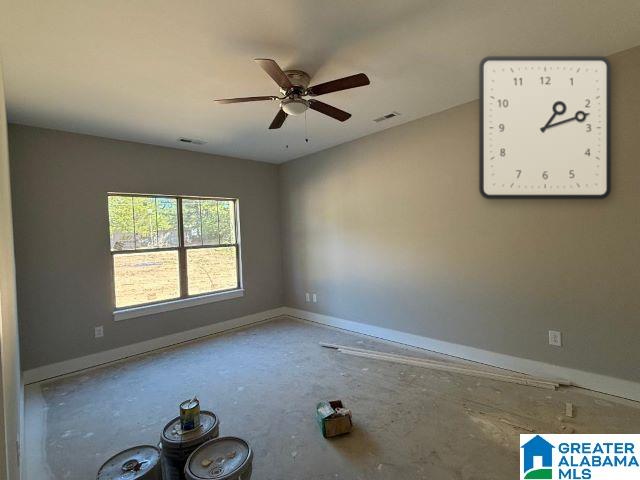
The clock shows 1:12
